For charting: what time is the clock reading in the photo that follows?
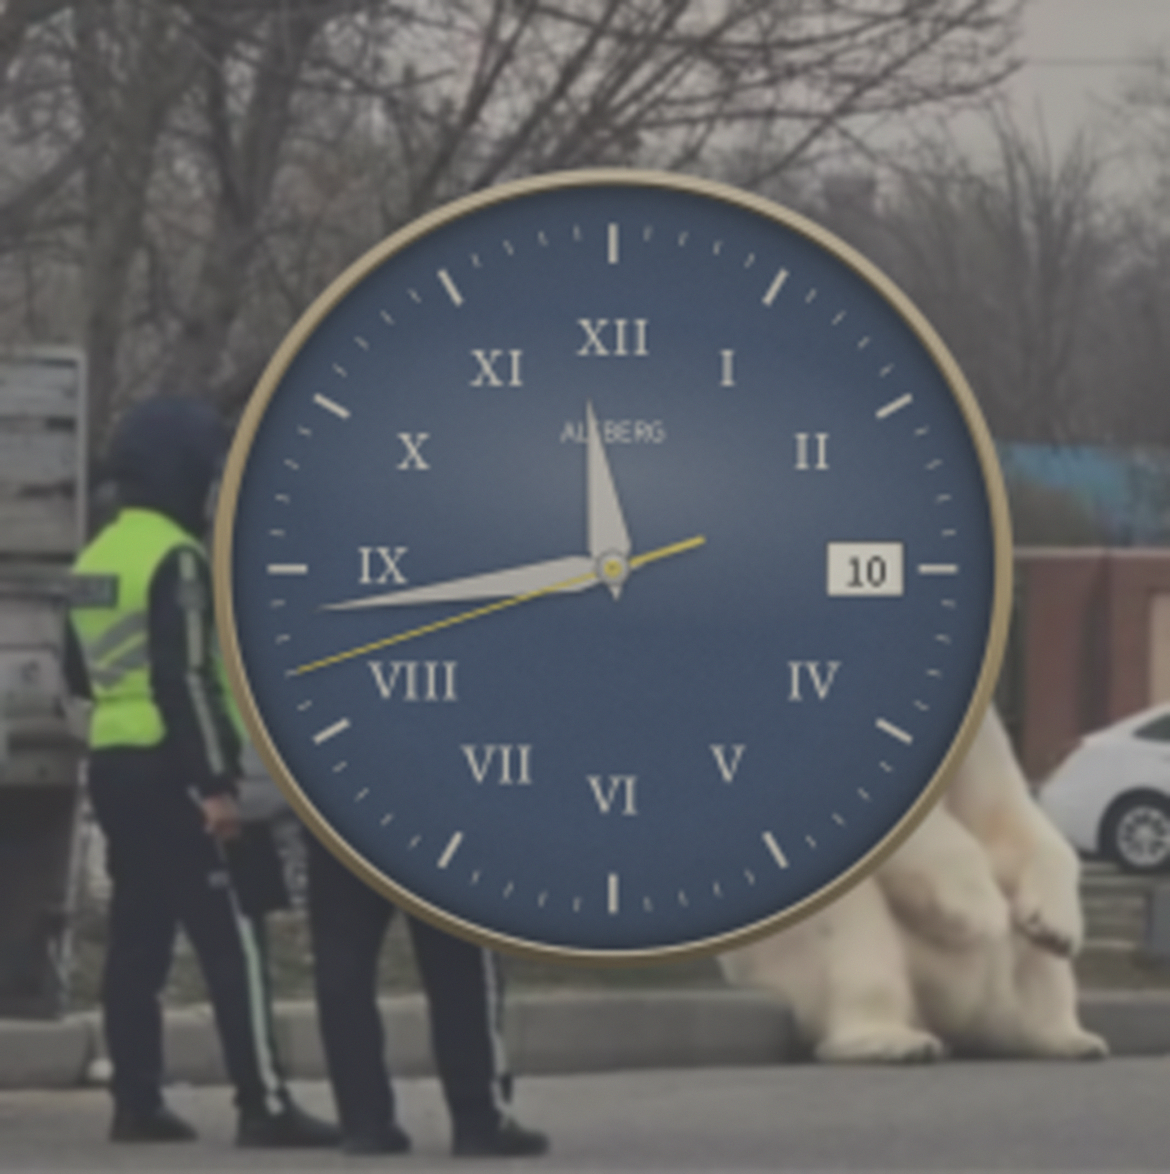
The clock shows 11:43:42
